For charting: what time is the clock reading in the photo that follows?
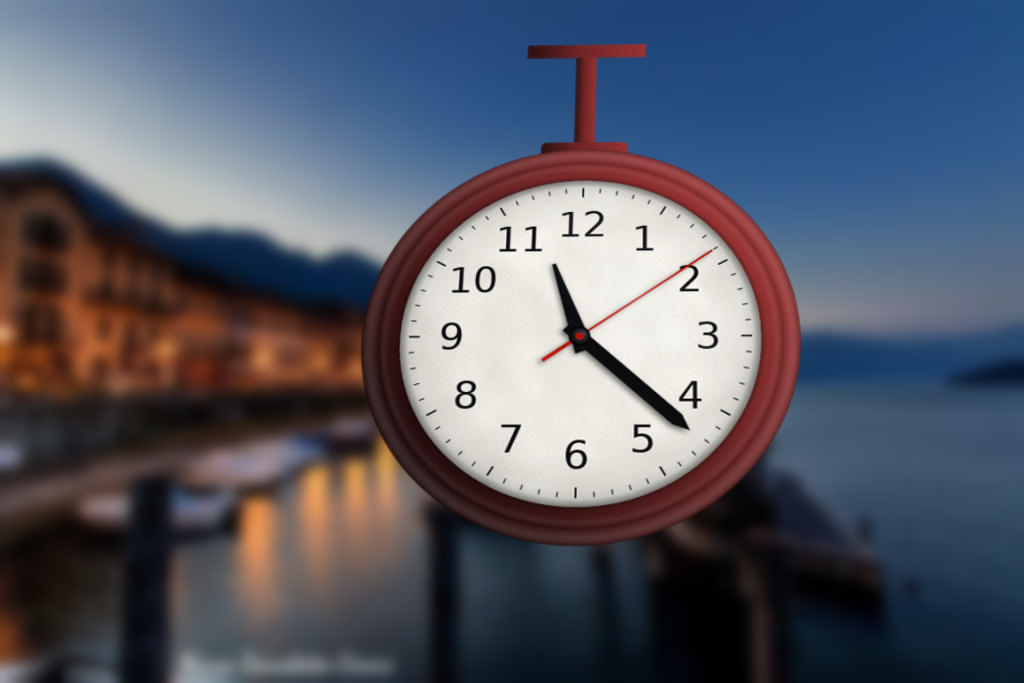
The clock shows 11:22:09
